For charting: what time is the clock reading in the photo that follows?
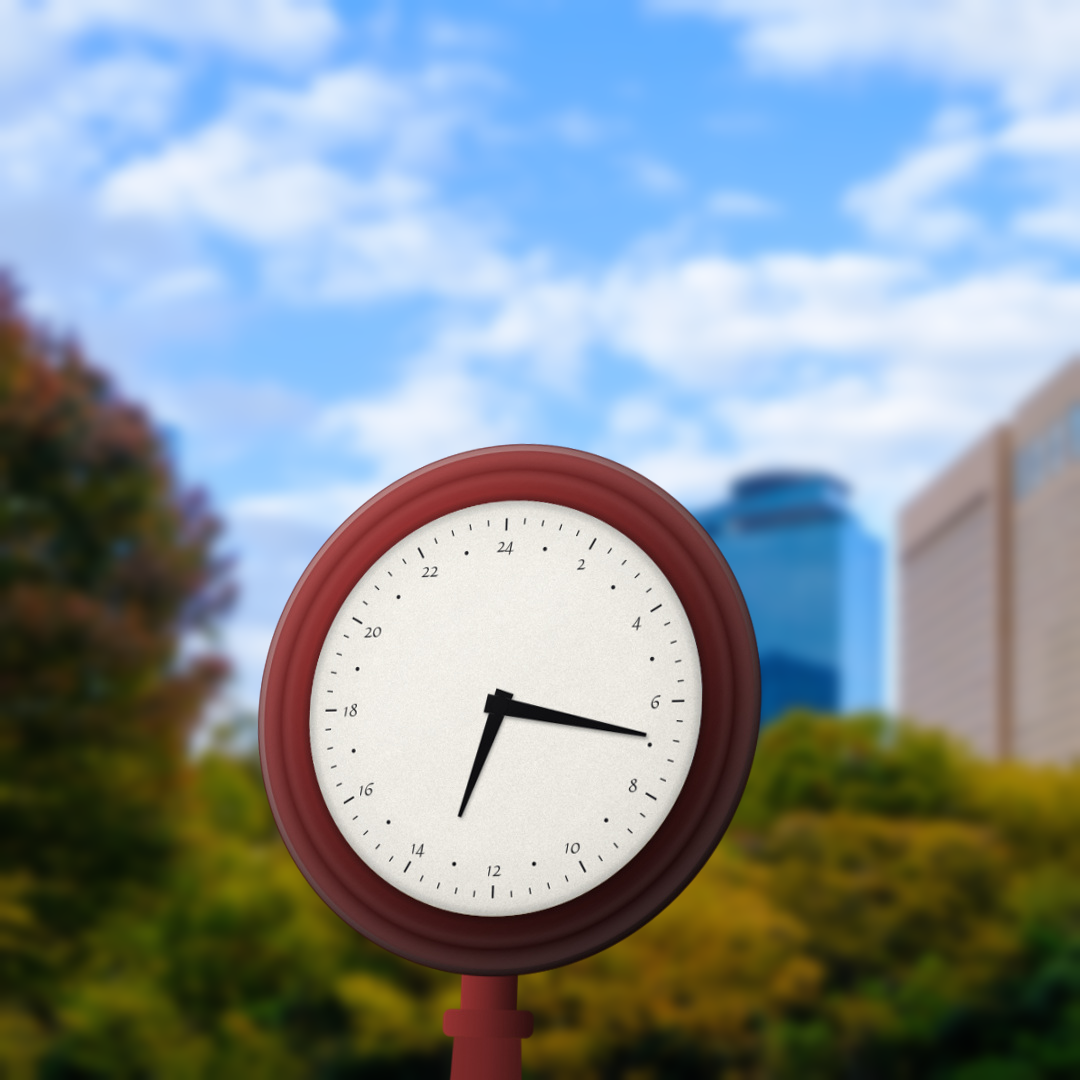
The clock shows 13:17
